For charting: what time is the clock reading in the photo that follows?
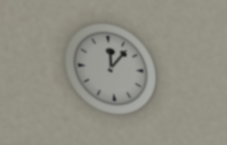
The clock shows 12:07
